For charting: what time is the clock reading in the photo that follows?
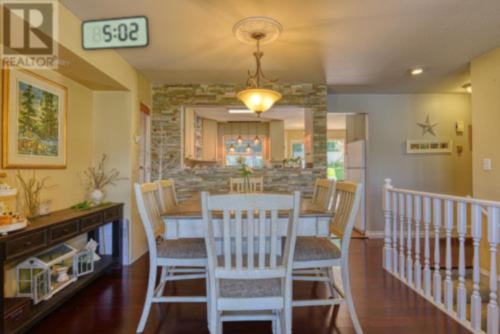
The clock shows 5:02
